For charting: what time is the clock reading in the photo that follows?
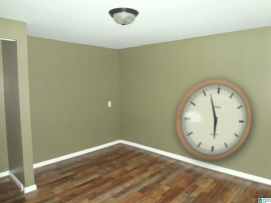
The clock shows 5:57
